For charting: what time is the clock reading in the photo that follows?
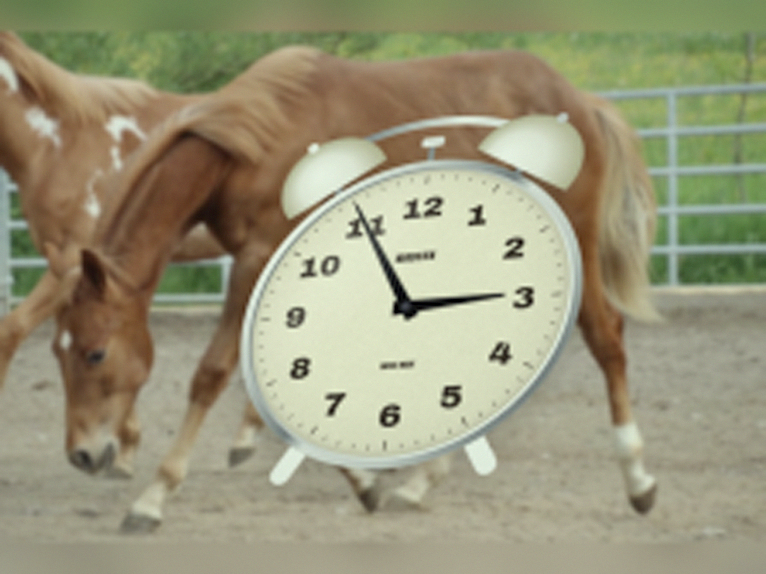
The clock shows 2:55
